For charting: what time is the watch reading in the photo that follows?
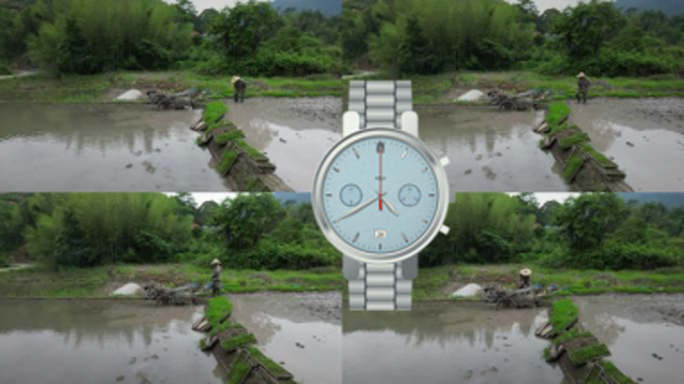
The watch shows 4:40
